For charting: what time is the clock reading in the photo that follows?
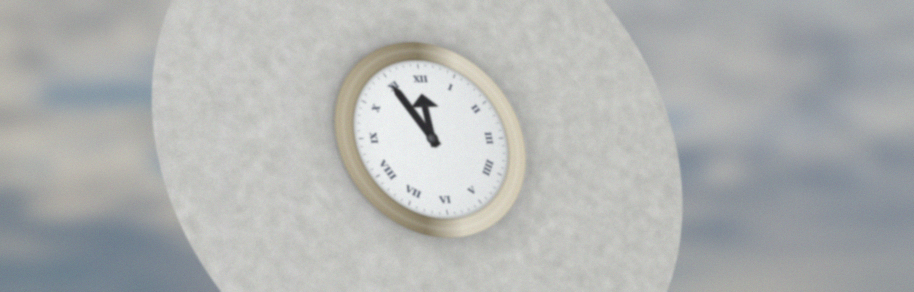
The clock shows 11:55
